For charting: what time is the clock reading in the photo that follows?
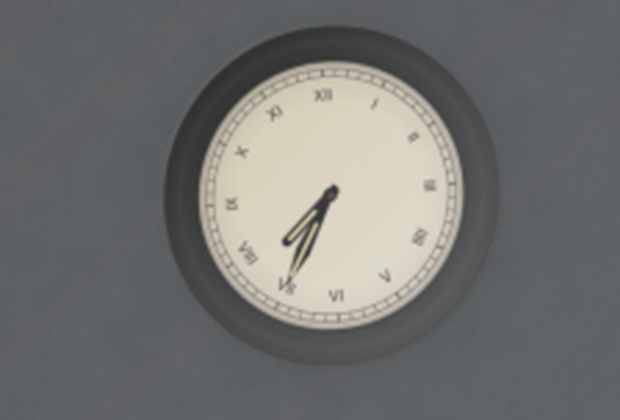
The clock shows 7:35
